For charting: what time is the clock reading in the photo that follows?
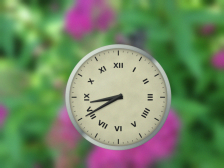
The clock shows 8:40
